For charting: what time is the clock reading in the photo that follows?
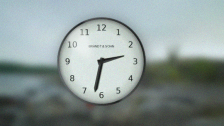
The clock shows 2:32
